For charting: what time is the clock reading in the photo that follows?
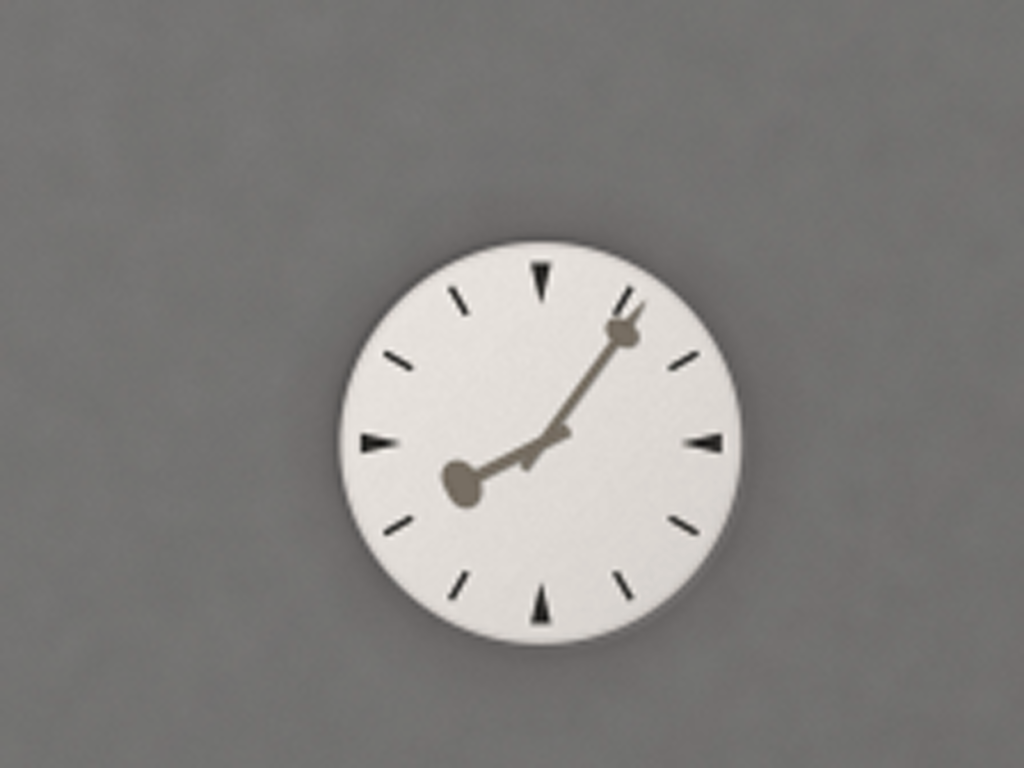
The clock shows 8:06
